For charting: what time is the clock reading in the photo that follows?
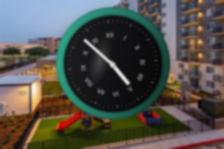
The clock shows 4:53
